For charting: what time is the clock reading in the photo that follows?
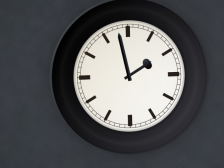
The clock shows 1:58
